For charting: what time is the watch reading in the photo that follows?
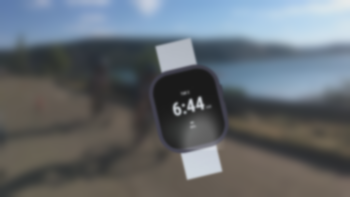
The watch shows 6:44
